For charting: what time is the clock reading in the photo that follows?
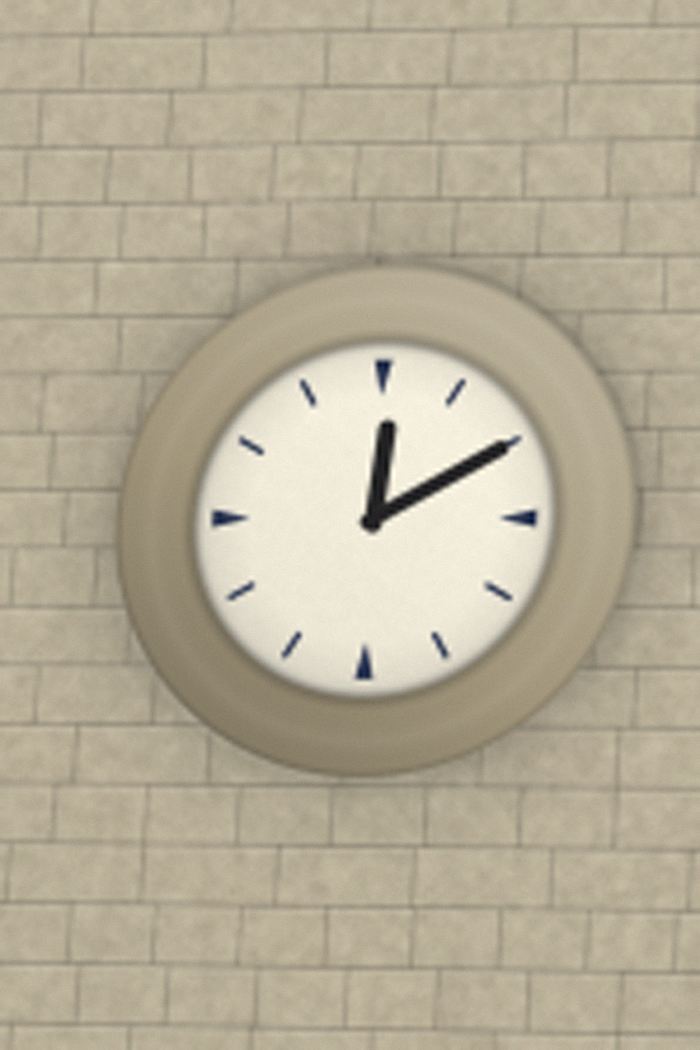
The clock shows 12:10
